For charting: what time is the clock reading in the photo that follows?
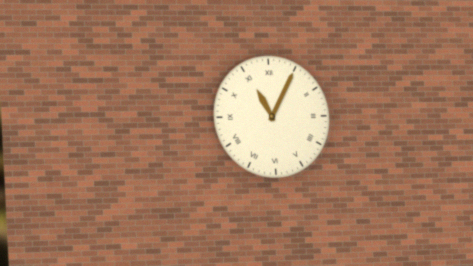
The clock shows 11:05
